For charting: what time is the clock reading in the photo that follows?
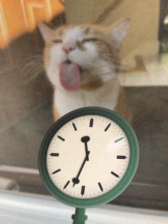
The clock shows 11:33
